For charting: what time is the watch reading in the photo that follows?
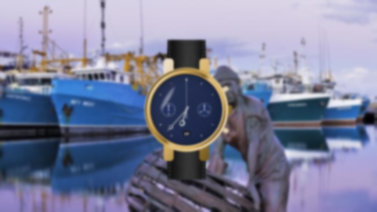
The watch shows 6:37
